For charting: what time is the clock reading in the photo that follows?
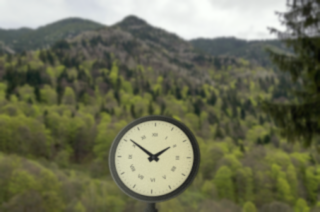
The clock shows 1:51
